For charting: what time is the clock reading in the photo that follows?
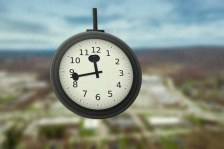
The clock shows 11:43
